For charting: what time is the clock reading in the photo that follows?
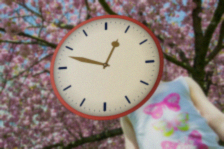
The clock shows 12:48
